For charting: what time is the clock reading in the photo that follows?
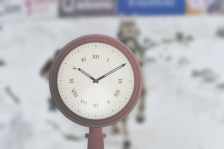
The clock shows 10:10
